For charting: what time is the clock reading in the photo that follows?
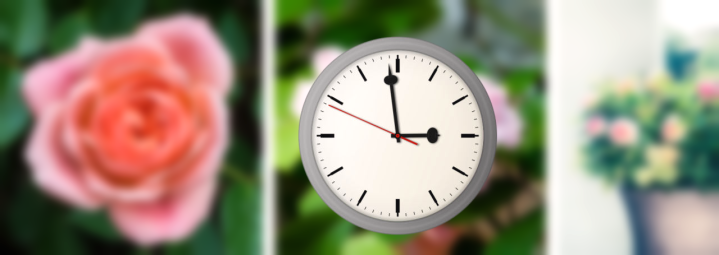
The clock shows 2:58:49
